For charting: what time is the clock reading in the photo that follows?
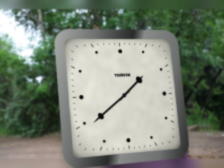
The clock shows 1:39
